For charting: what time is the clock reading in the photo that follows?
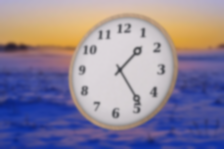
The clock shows 1:24
